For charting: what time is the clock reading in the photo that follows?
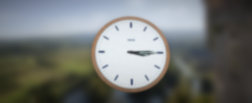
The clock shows 3:15
